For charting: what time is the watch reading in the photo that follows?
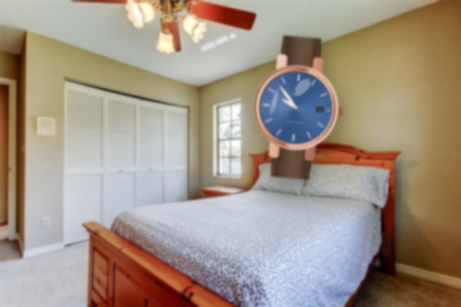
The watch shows 9:53
